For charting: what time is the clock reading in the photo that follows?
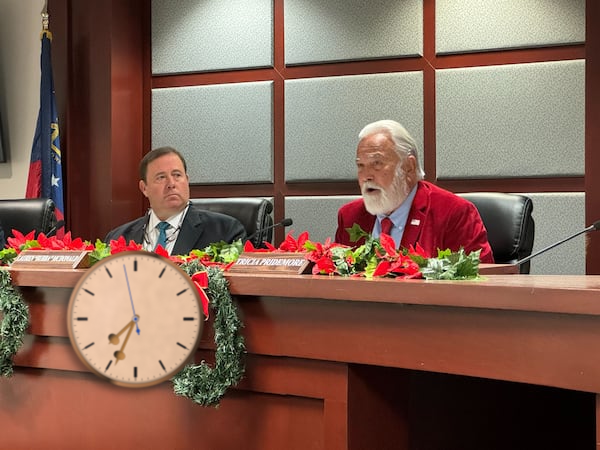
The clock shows 7:33:58
